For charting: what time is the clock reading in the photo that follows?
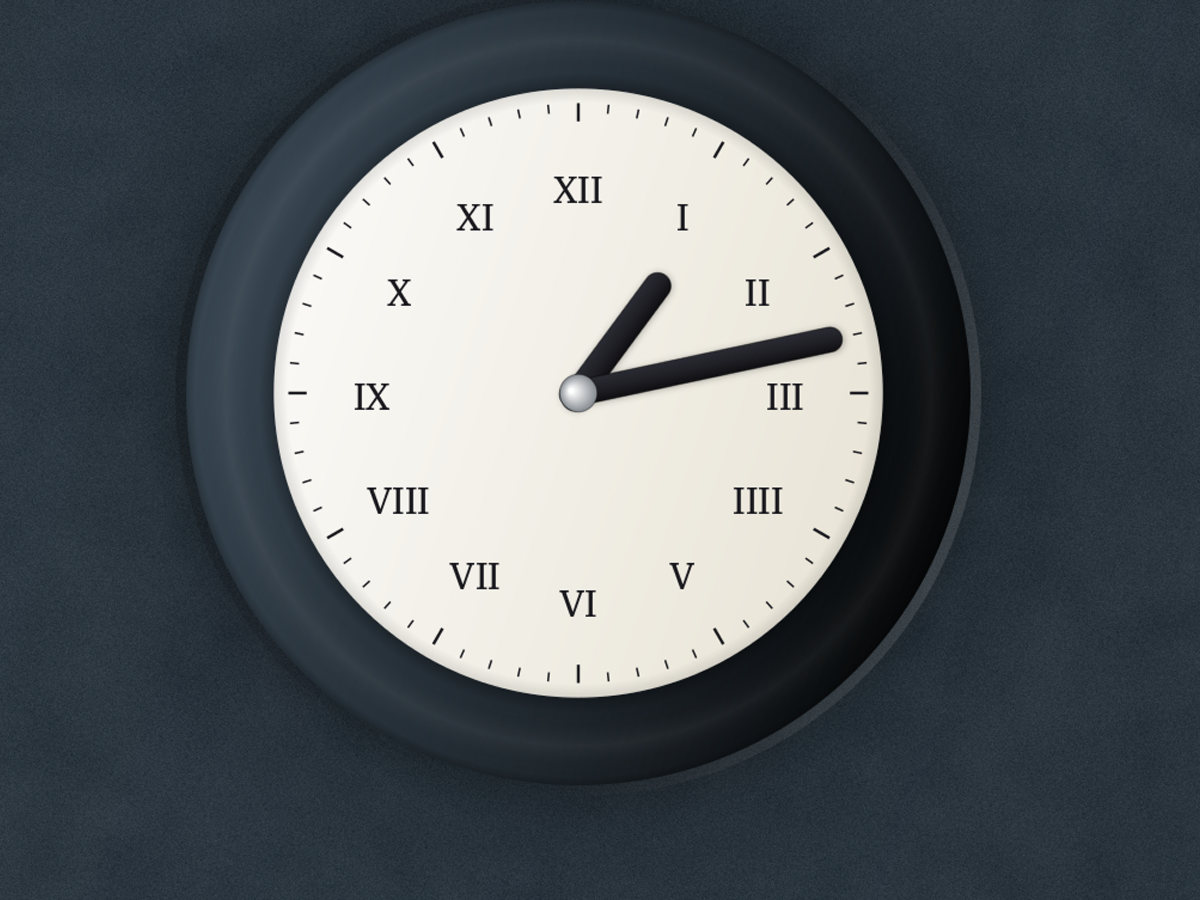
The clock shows 1:13
